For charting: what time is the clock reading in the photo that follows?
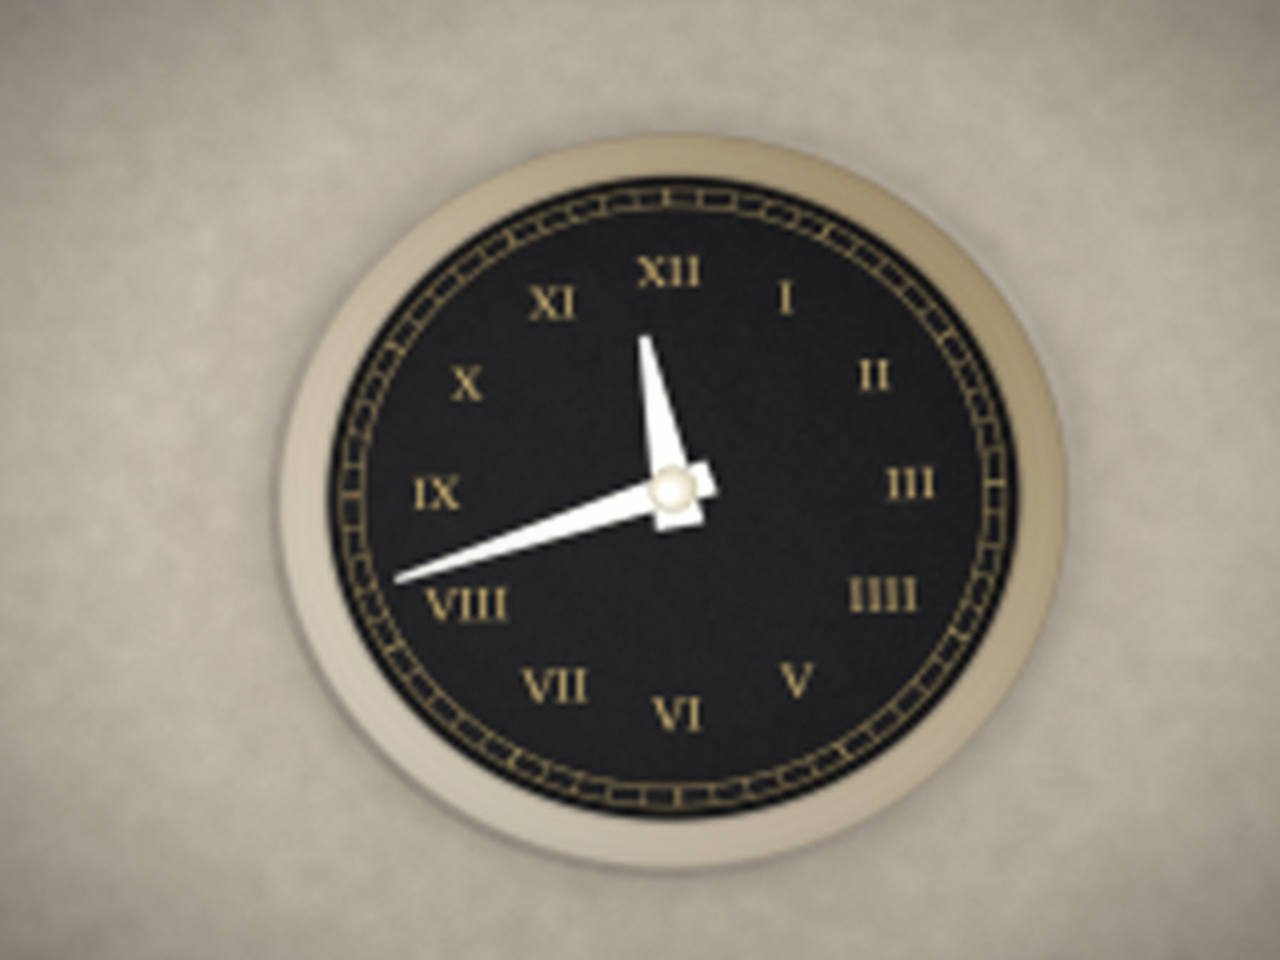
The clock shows 11:42
